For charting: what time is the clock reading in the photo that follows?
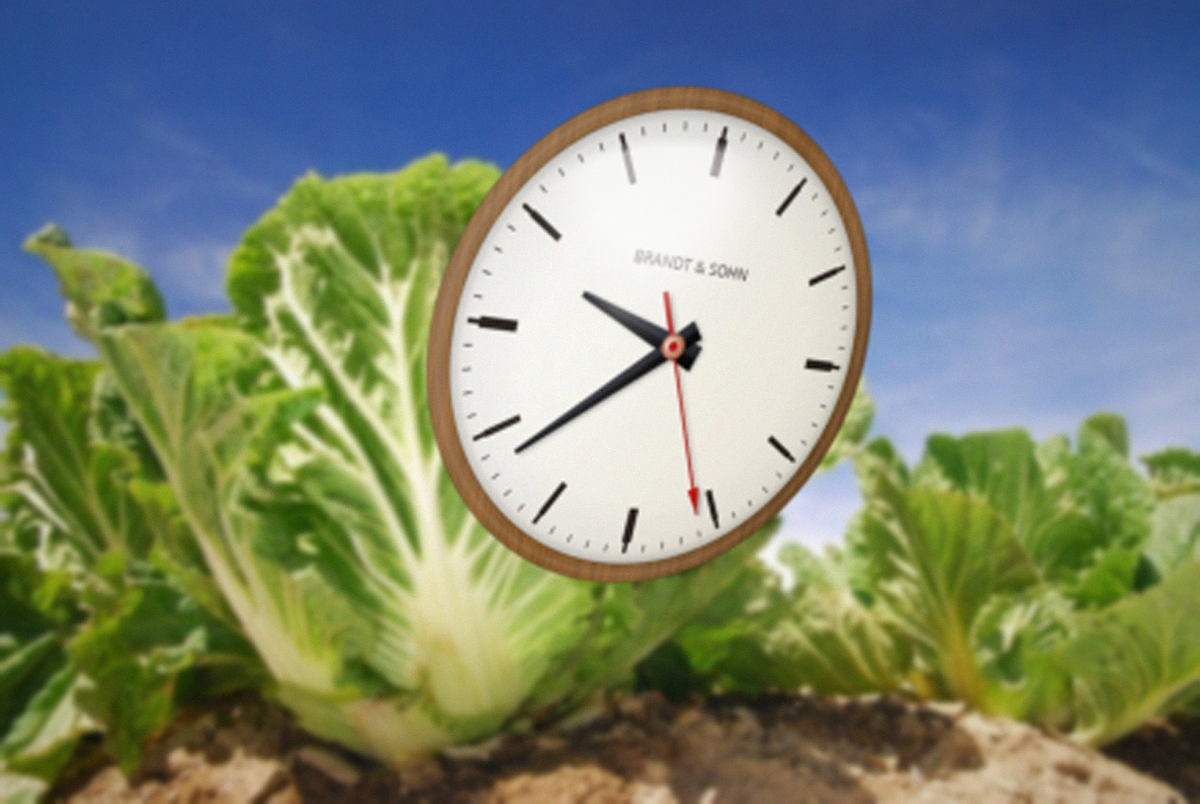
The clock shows 9:38:26
